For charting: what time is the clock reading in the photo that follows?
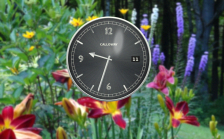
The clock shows 9:33
